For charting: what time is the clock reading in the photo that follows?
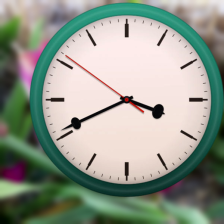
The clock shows 3:40:51
